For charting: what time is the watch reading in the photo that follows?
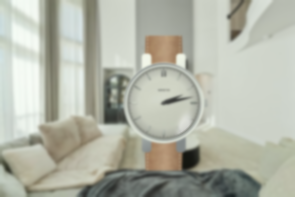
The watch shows 2:13
